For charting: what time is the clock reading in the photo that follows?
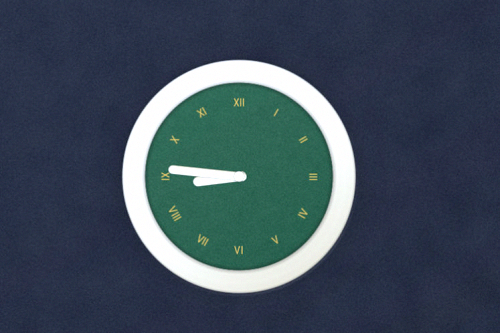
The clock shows 8:46
